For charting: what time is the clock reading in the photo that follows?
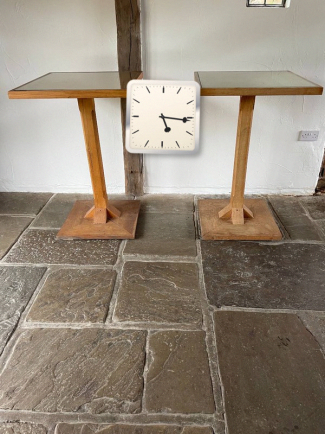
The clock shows 5:16
